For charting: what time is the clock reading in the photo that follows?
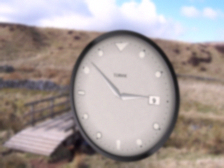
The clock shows 2:52
